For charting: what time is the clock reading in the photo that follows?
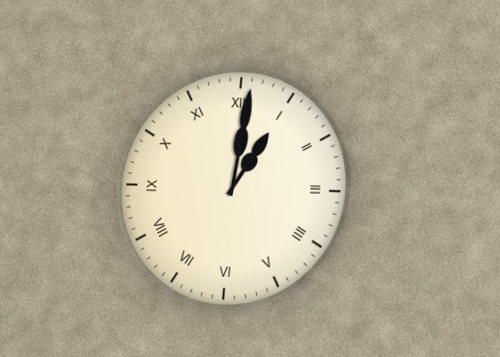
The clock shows 1:01
